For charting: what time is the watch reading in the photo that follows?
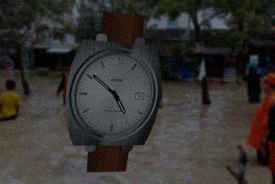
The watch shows 4:51
